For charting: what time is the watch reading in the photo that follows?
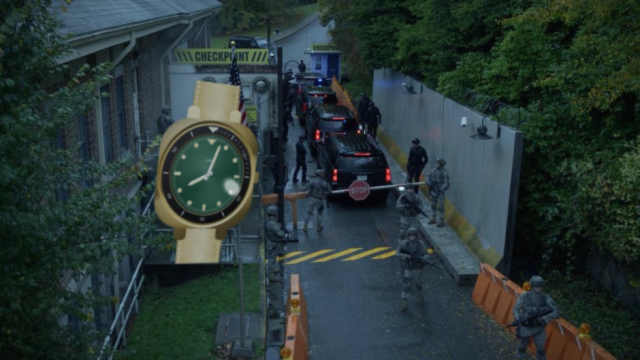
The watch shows 8:03
